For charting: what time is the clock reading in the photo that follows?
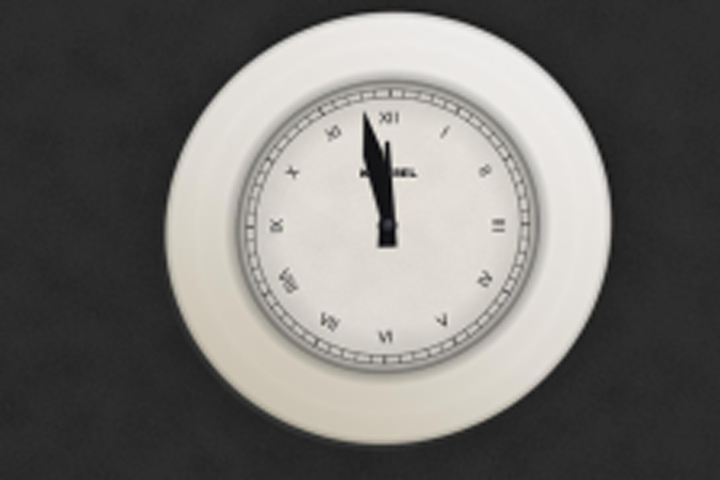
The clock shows 11:58
